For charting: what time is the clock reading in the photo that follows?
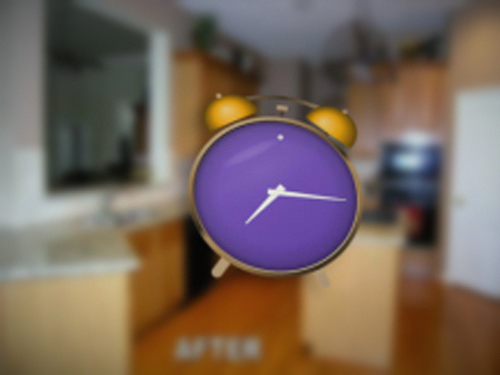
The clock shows 7:15
